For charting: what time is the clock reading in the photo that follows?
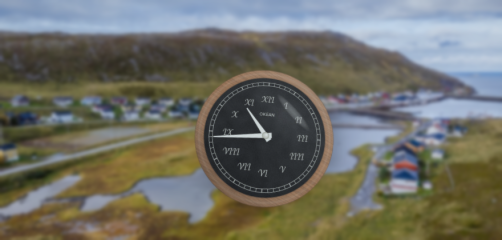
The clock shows 10:44
